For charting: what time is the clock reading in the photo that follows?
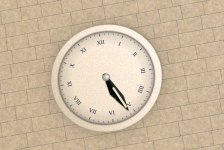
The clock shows 5:26
